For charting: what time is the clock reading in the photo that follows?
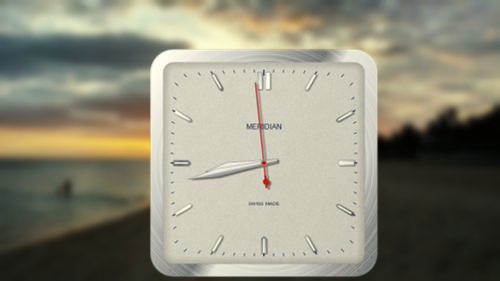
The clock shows 8:42:59
